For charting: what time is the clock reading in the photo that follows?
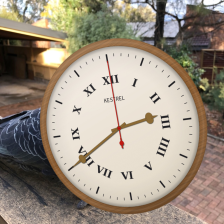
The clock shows 2:40:00
